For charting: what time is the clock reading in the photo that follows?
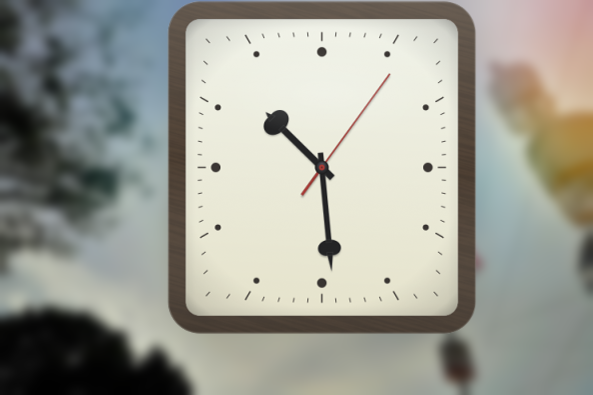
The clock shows 10:29:06
